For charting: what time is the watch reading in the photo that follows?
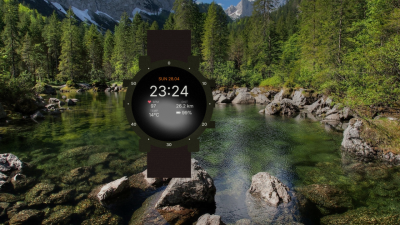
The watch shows 23:24
